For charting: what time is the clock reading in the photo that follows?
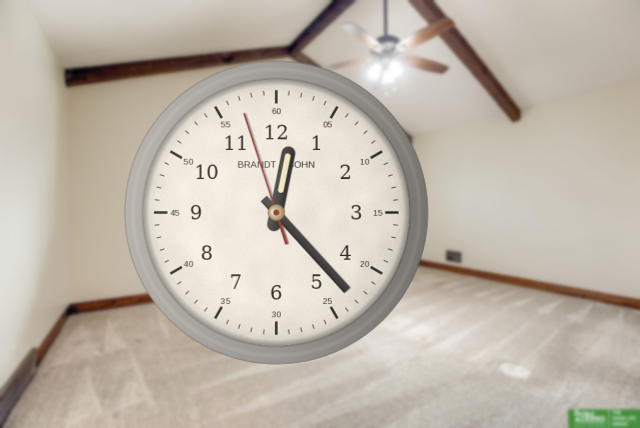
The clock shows 12:22:57
